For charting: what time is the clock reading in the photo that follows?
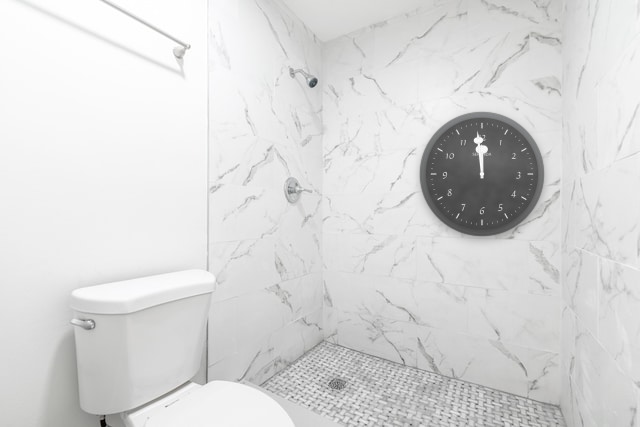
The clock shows 11:59
